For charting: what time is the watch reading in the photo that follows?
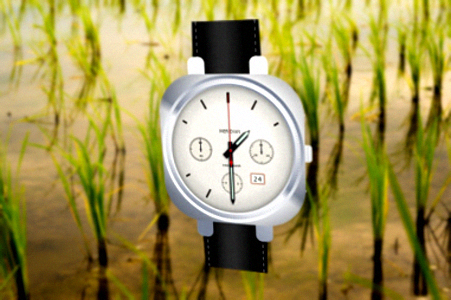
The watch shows 1:30
